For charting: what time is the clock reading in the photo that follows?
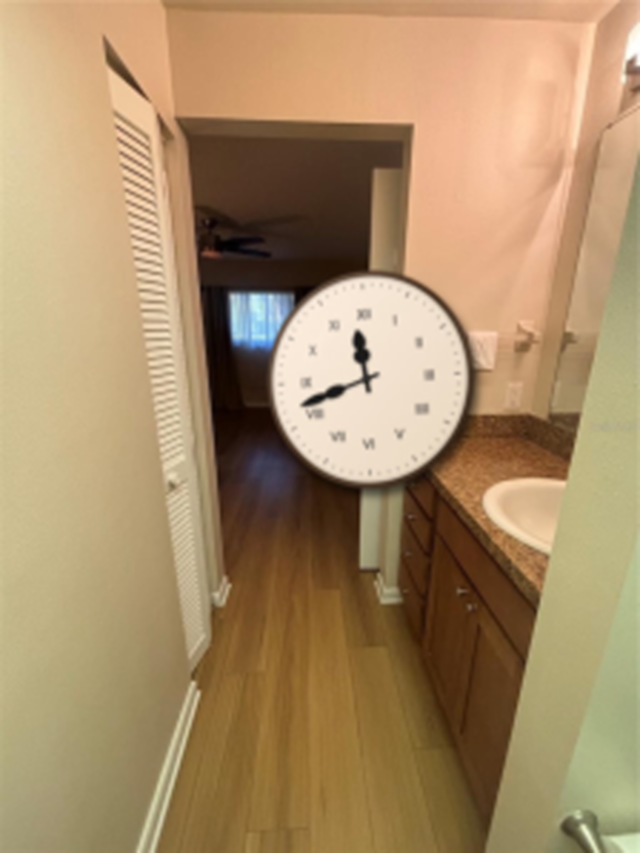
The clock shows 11:42
